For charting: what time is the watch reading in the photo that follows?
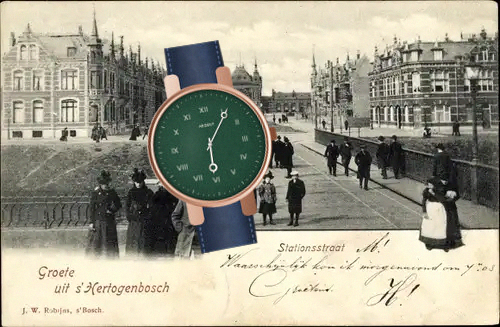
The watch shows 6:06
